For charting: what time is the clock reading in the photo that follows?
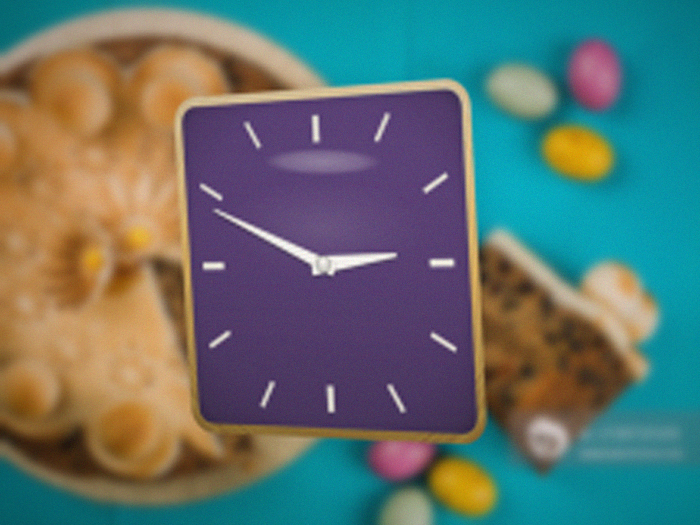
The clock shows 2:49
